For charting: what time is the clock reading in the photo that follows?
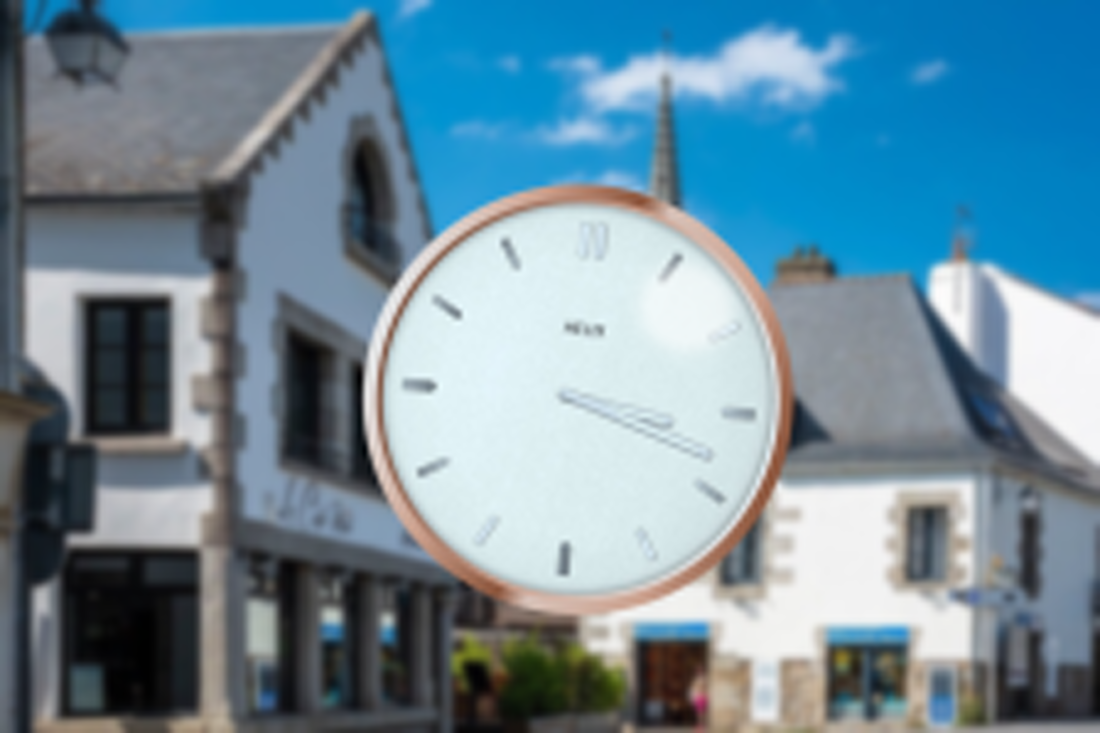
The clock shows 3:18
